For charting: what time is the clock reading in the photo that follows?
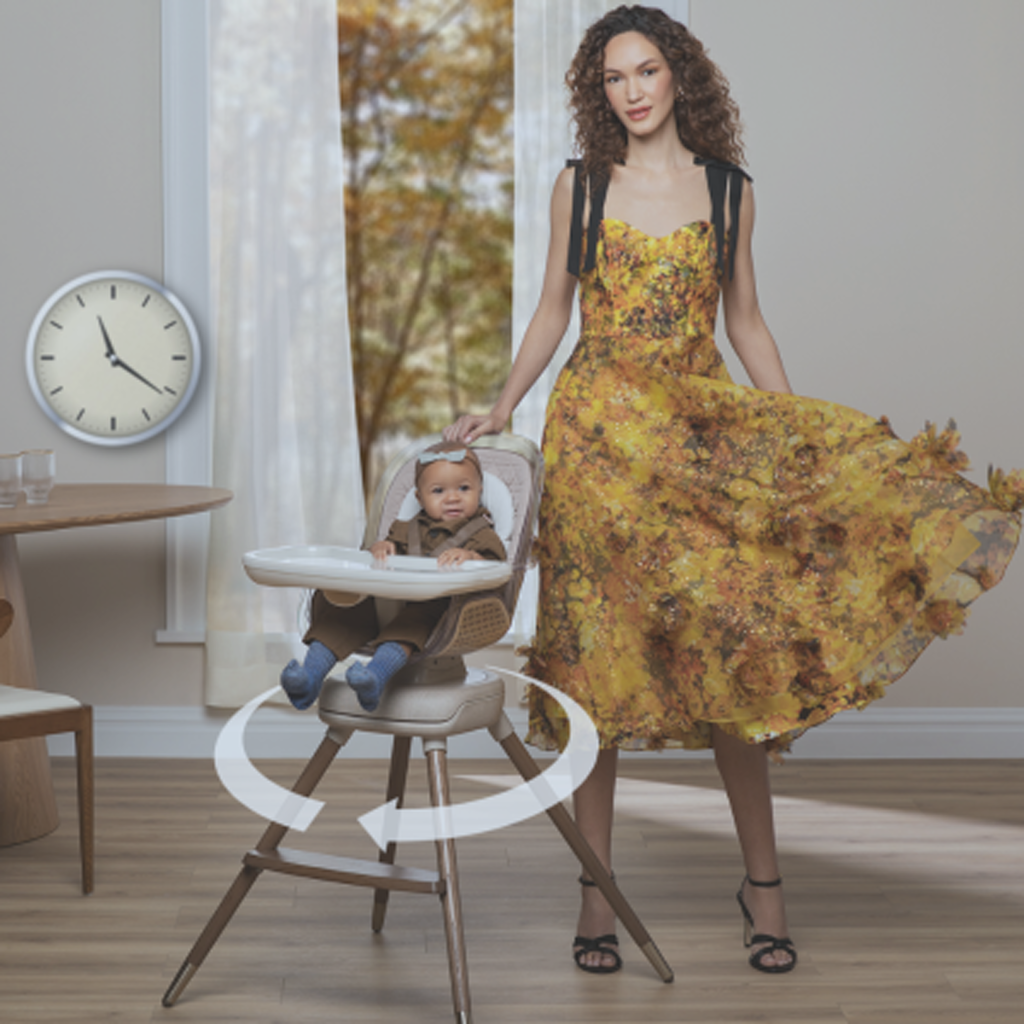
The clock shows 11:21
